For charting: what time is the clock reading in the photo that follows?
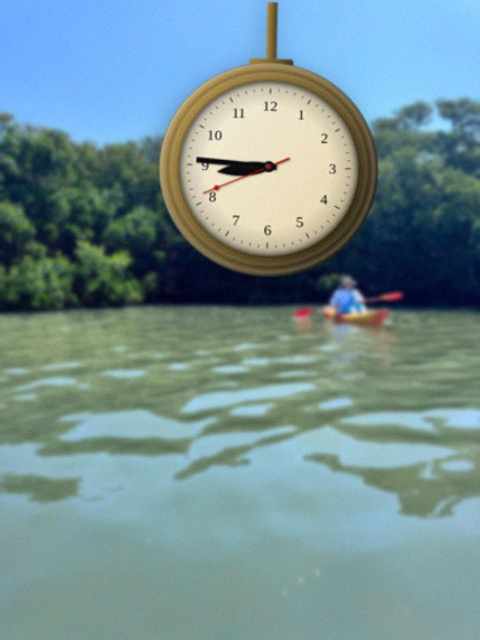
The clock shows 8:45:41
